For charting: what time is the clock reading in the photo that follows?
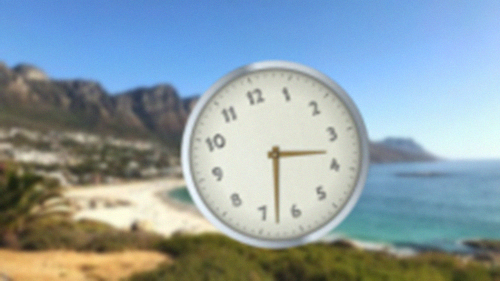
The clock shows 3:33
